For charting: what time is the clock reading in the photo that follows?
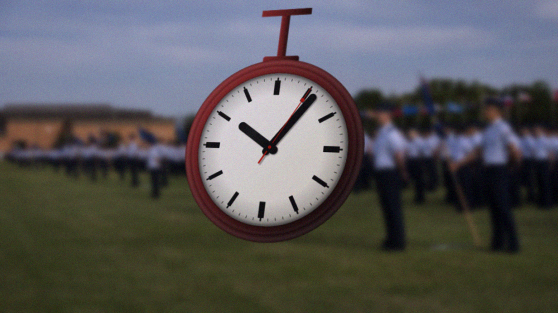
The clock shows 10:06:05
